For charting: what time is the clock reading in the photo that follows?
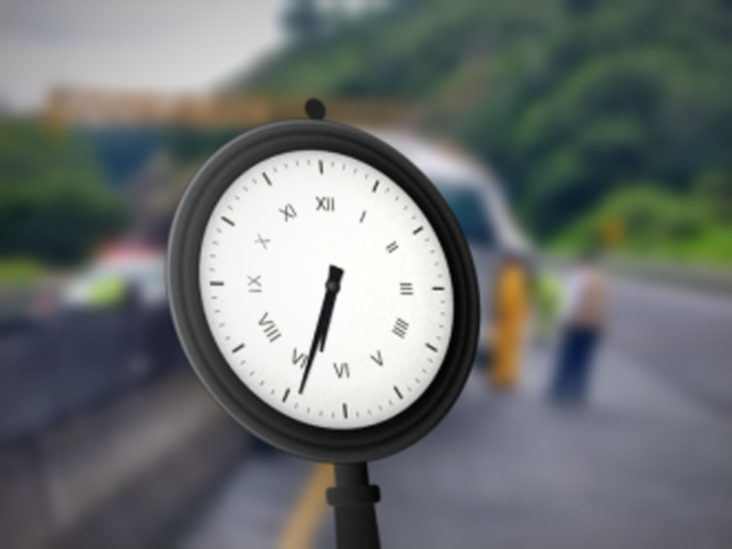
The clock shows 6:34
